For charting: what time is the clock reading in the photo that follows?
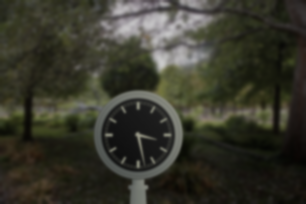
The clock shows 3:28
